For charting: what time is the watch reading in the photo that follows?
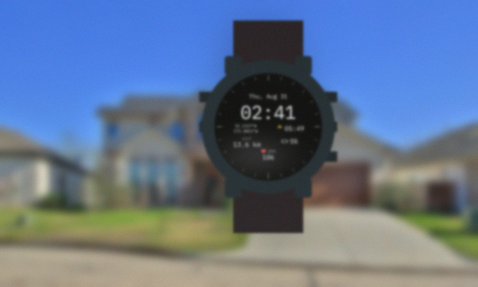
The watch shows 2:41
